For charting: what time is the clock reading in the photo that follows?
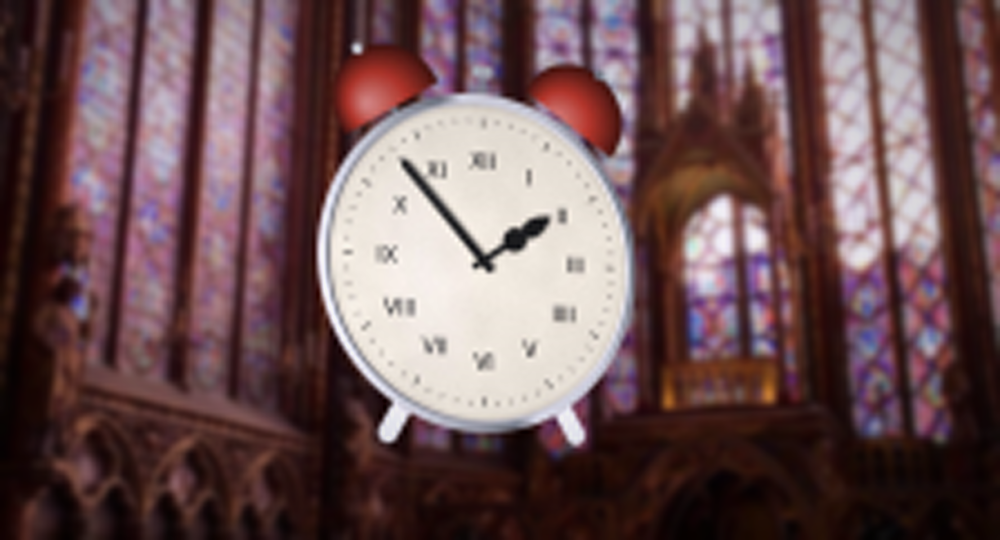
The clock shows 1:53
